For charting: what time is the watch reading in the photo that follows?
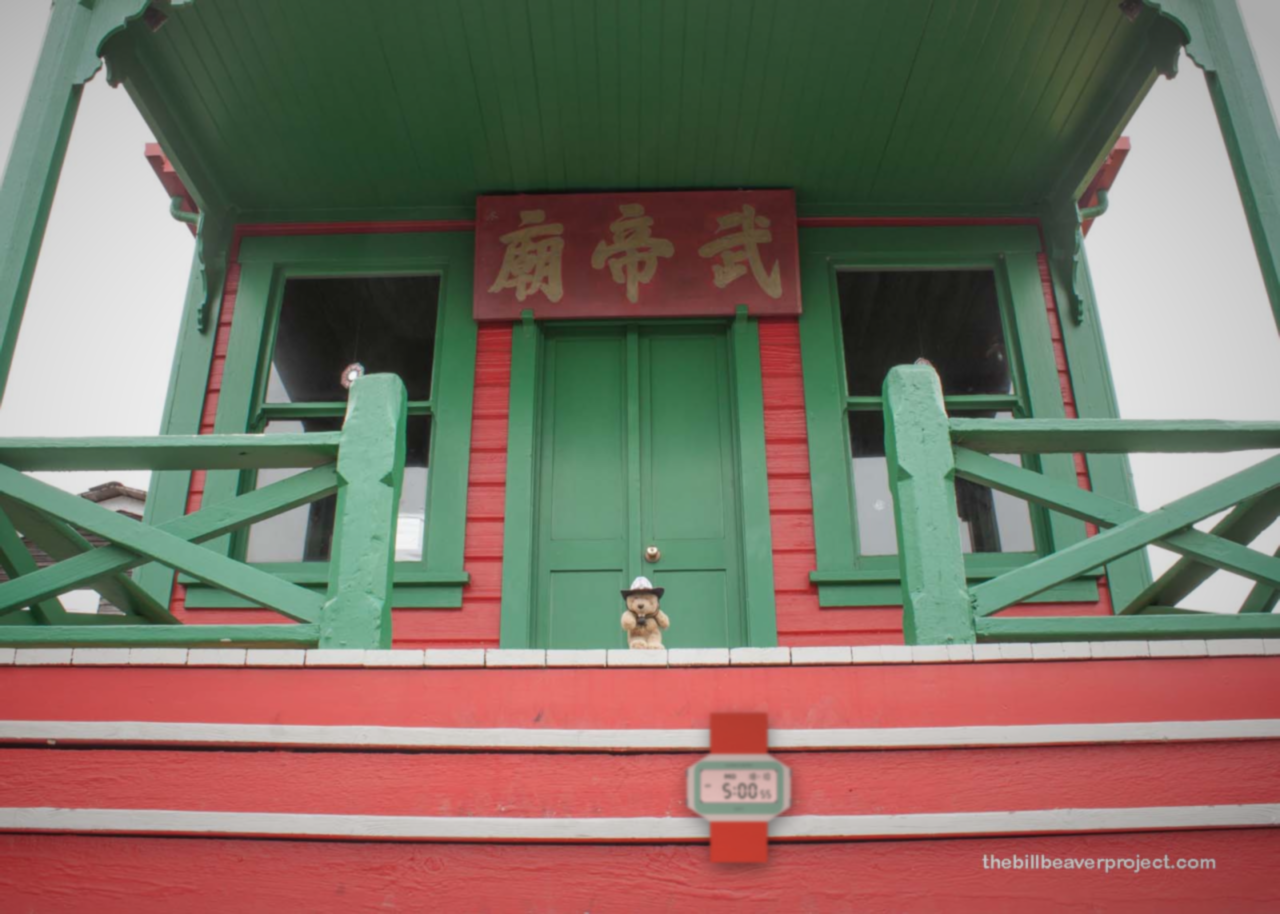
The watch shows 5:00
